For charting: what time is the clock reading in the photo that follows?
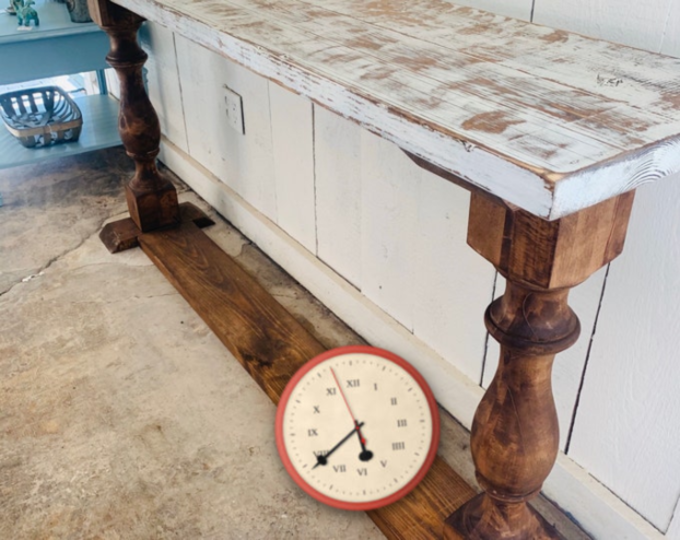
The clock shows 5:38:57
